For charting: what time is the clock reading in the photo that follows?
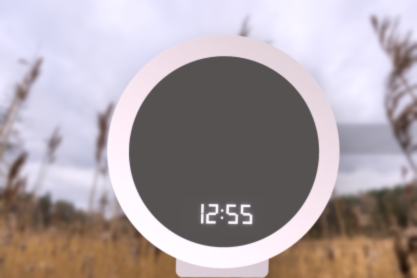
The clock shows 12:55
